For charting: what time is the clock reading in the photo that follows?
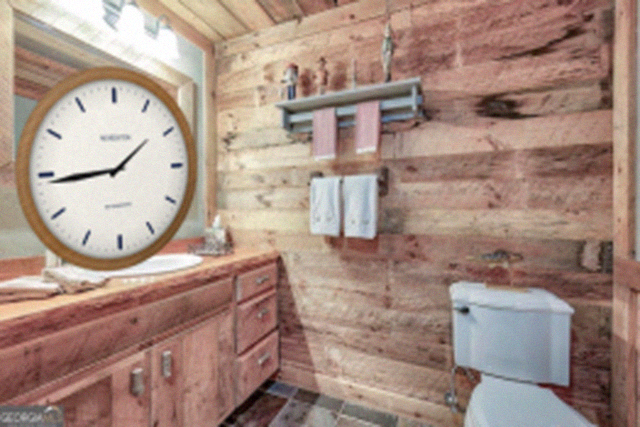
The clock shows 1:44
